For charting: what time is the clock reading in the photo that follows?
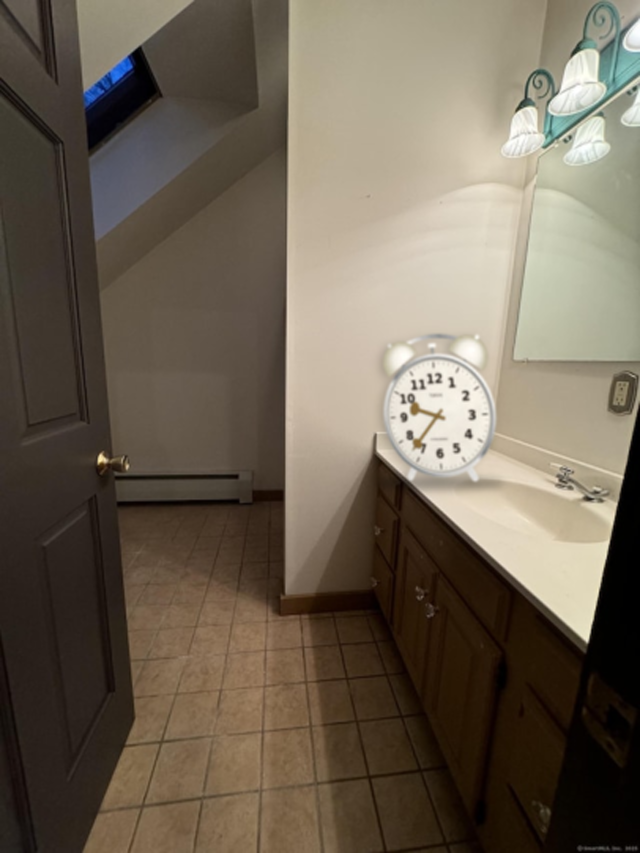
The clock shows 9:37
